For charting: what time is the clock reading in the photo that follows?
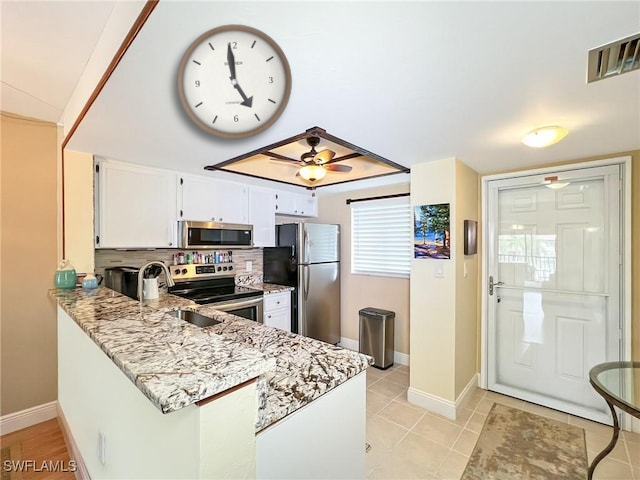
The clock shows 4:59
